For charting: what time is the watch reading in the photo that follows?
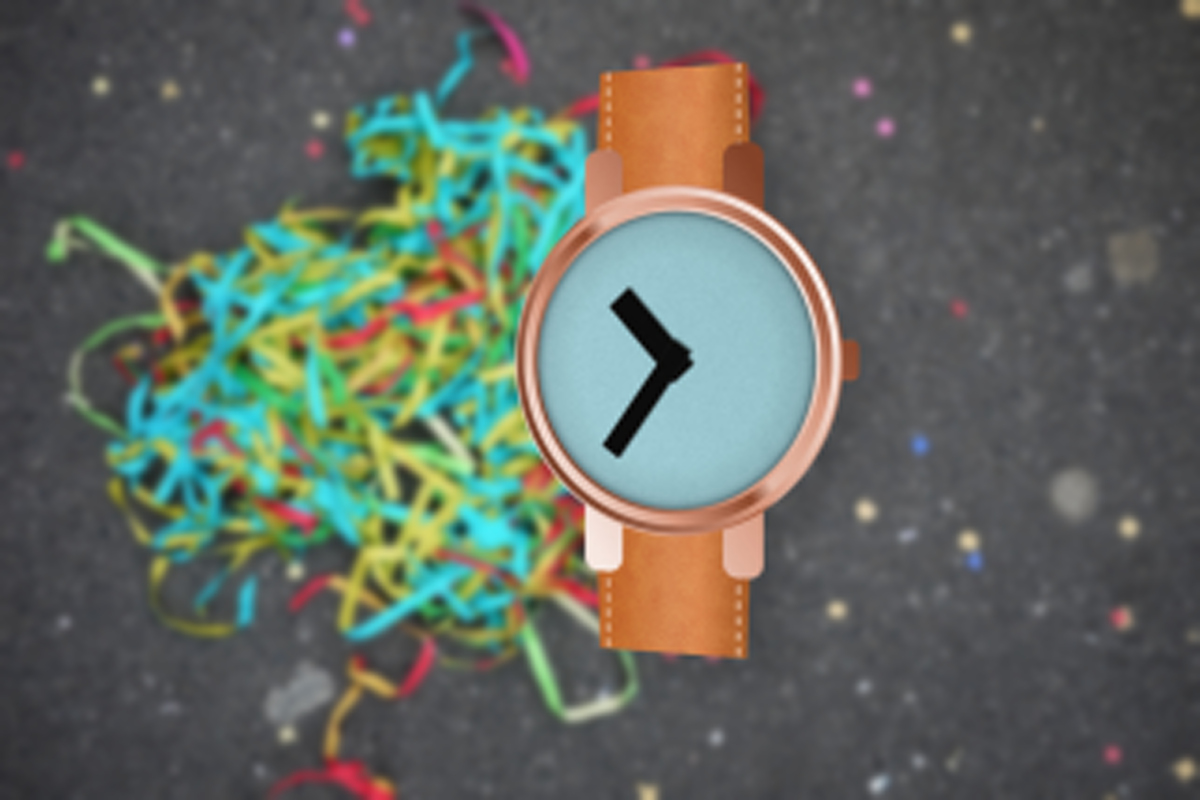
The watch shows 10:36
